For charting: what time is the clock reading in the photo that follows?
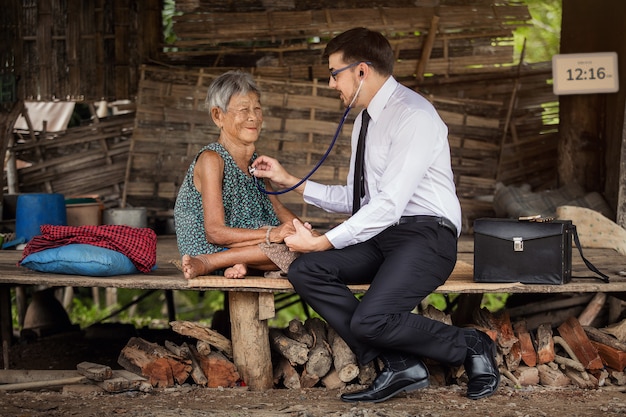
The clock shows 12:16
